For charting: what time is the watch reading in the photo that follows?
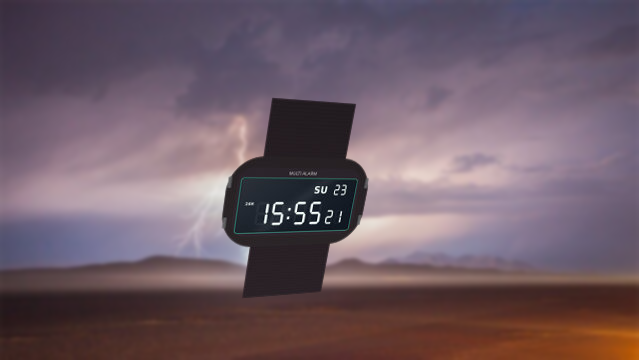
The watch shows 15:55:21
